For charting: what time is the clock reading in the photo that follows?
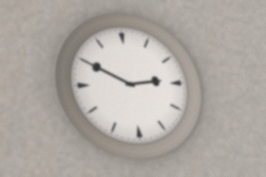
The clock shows 2:50
